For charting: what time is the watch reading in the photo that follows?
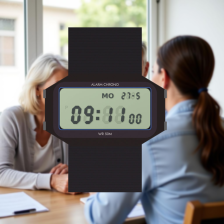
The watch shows 9:11:00
